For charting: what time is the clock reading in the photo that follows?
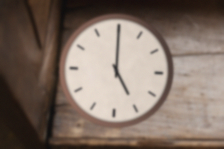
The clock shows 5:00
